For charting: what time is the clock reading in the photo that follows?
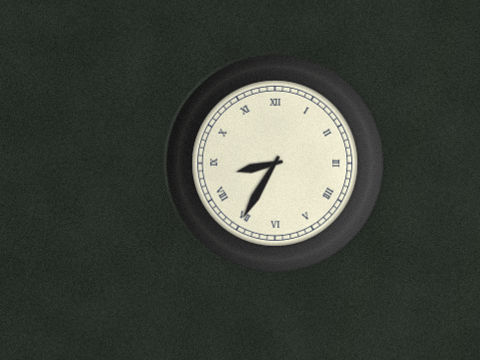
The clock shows 8:35
